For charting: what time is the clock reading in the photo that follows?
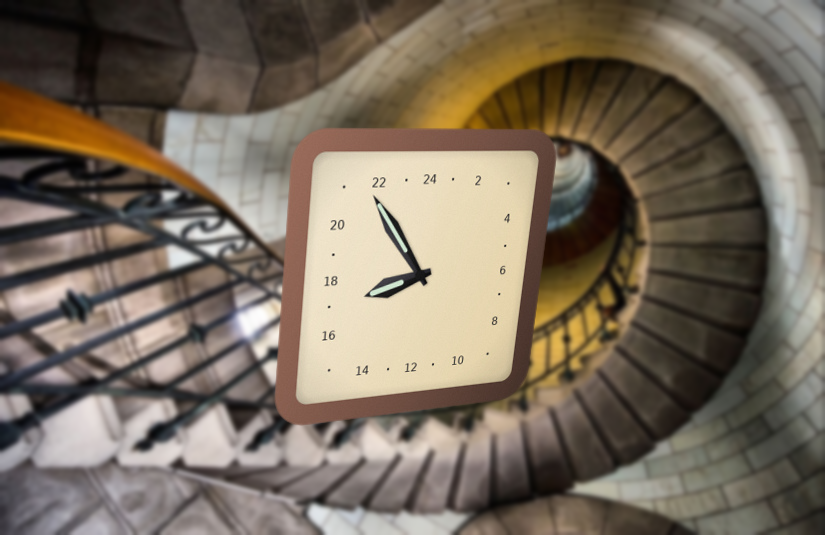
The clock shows 16:54
